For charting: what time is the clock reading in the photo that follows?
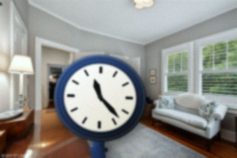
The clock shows 11:23
